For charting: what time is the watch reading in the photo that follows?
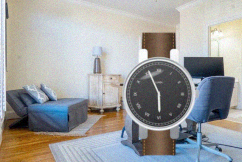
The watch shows 5:56
